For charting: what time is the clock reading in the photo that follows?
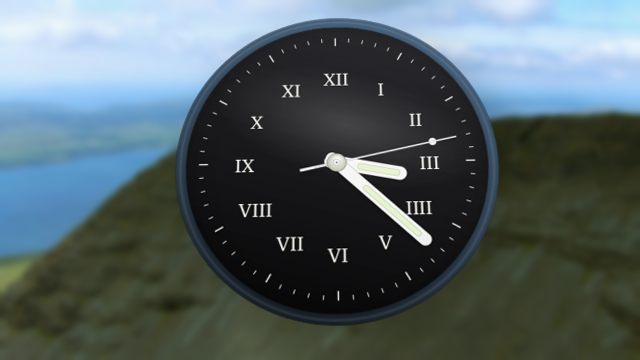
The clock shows 3:22:13
